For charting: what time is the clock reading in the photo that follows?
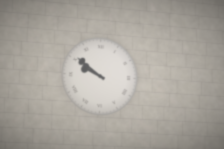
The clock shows 9:51
